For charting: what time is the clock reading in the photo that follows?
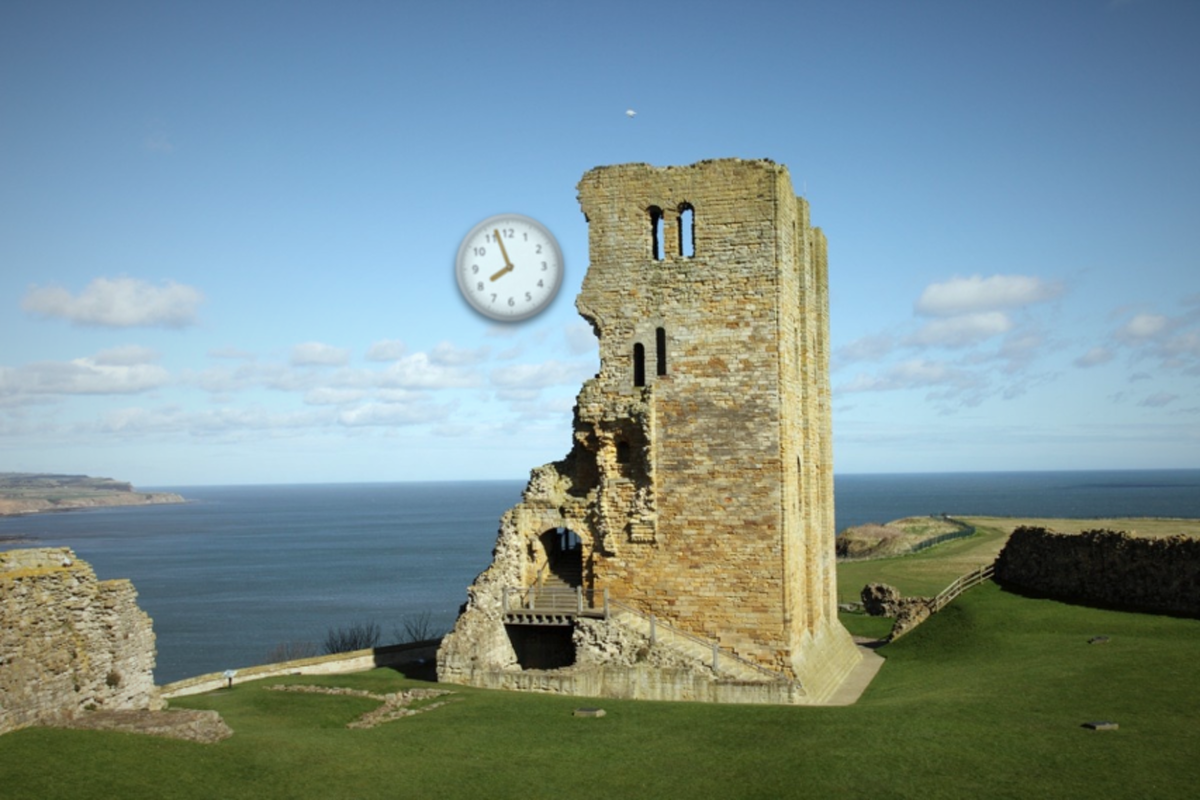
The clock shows 7:57
